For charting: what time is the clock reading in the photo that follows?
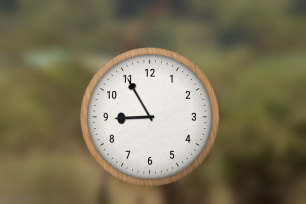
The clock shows 8:55
